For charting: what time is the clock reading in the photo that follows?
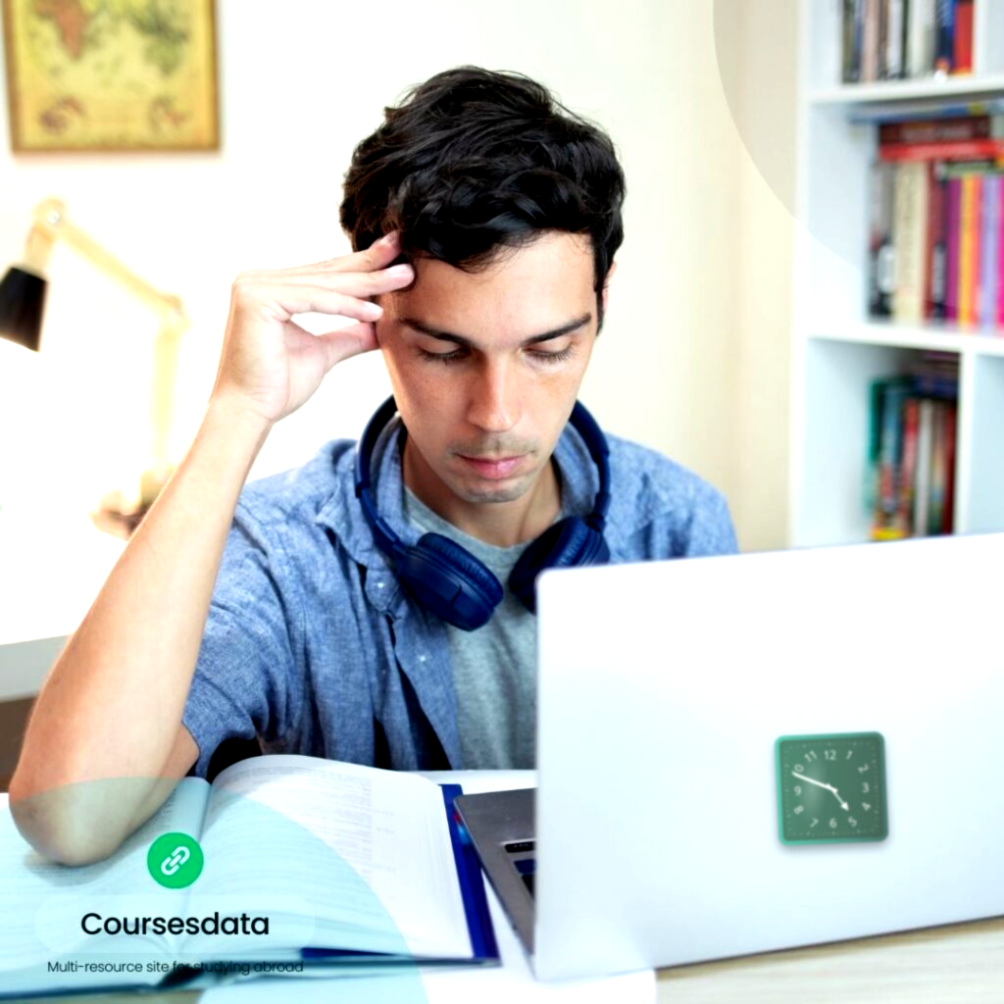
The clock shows 4:49
